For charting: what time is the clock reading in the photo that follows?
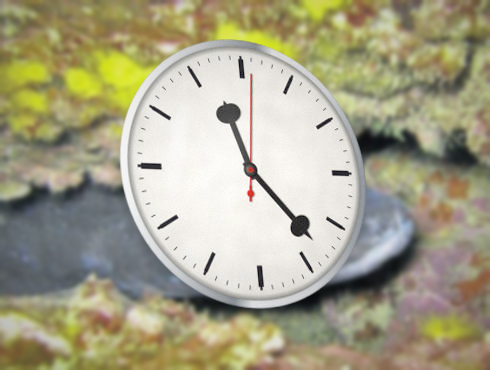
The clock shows 11:23:01
